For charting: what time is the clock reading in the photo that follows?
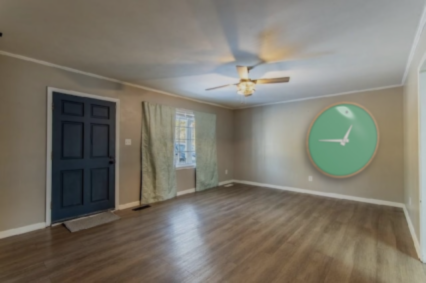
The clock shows 12:45
